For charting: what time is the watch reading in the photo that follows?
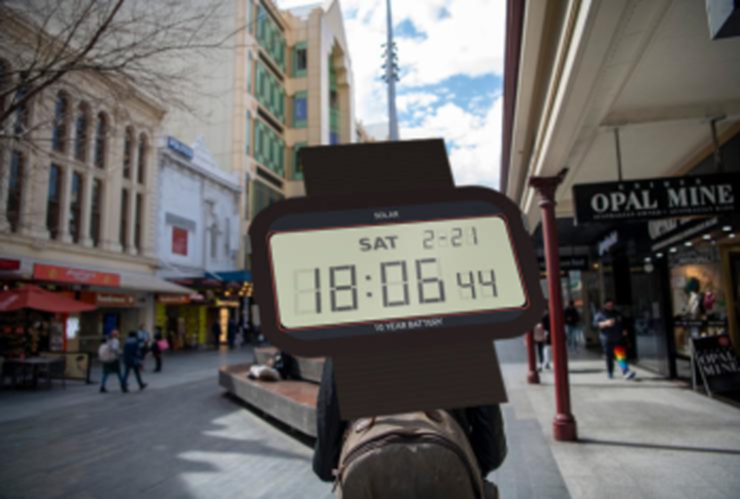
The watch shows 18:06:44
